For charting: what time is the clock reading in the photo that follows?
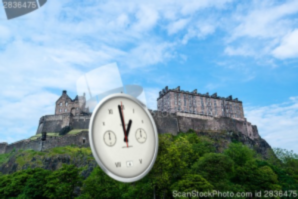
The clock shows 12:59
